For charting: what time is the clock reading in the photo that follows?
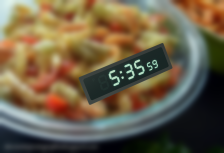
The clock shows 5:35:59
